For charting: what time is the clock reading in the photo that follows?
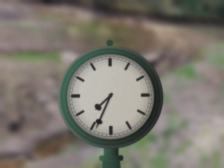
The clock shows 7:34
